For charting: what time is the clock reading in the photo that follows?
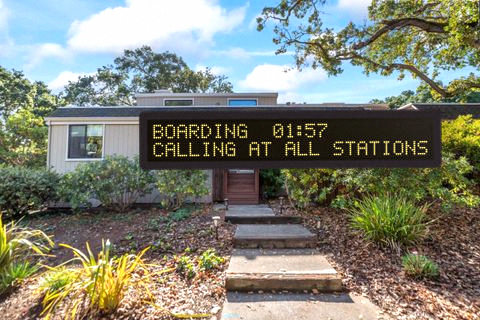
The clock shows 1:57
